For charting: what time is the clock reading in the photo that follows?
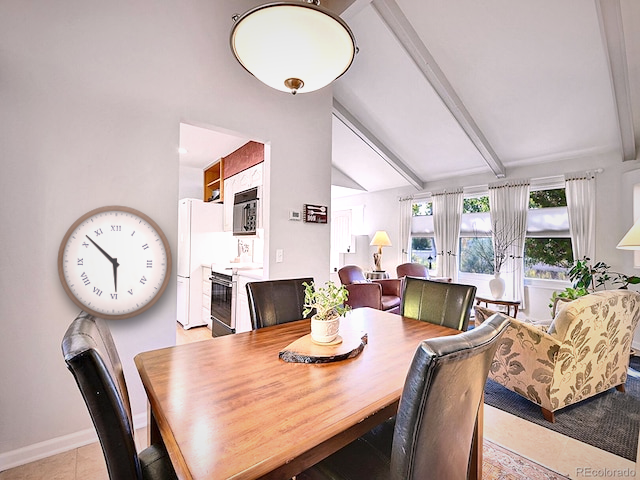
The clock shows 5:52
